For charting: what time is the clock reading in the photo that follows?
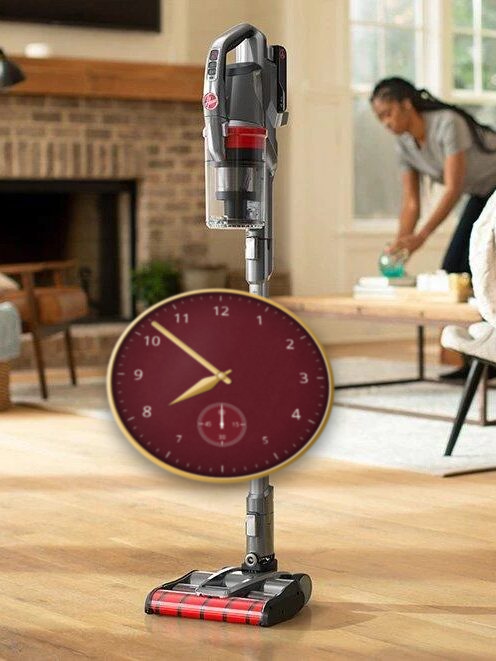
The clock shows 7:52
